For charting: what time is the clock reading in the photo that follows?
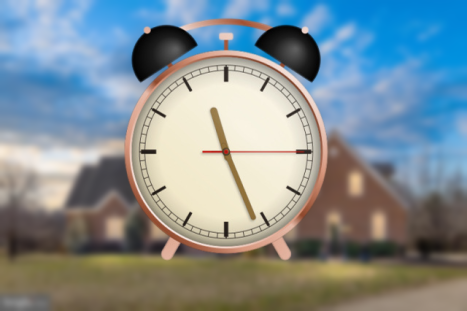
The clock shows 11:26:15
